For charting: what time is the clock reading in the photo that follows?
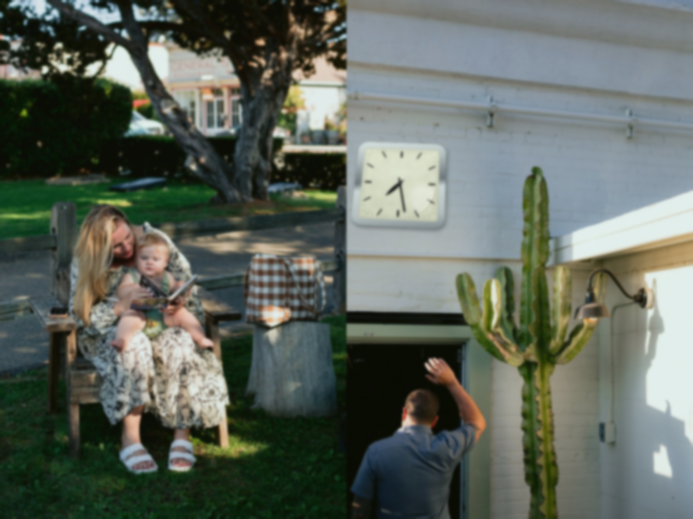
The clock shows 7:28
